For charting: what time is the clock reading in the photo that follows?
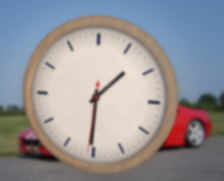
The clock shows 1:30:31
